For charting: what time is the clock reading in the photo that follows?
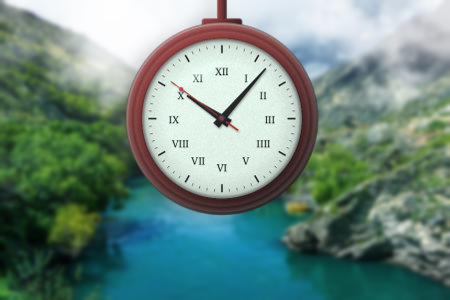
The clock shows 10:06:51
